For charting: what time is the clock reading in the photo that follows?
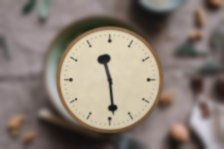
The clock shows 11:29
